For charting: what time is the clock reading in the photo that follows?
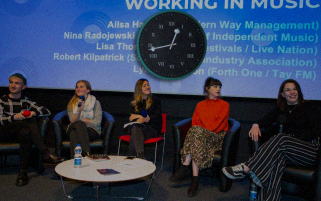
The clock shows 12:43
